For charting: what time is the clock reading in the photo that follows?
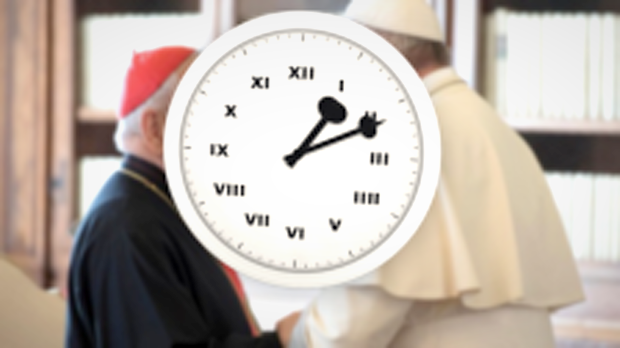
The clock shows 1:11
